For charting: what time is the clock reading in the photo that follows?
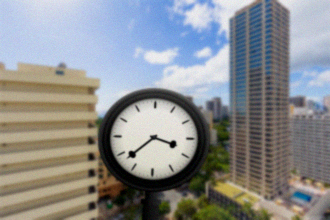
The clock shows 3:38
